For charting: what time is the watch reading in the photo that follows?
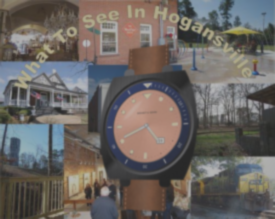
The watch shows 4:41
